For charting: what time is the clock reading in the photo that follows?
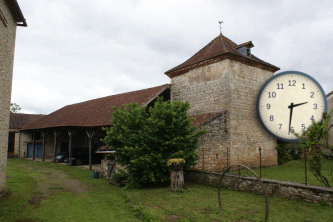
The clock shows 2:31
